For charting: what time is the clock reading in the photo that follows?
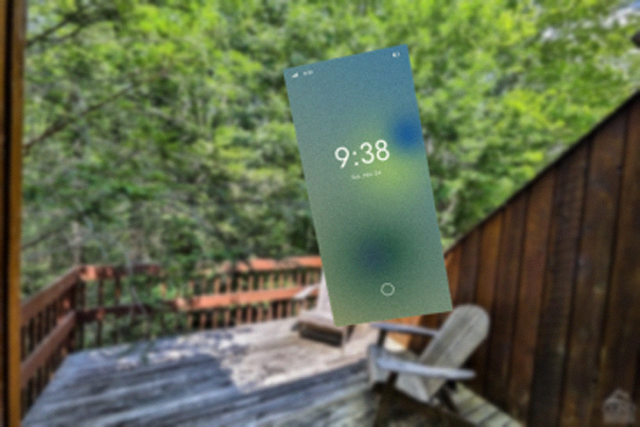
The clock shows 9:38
